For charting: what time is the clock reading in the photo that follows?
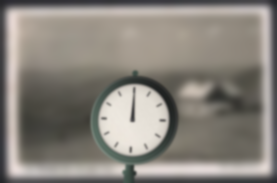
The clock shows 12:00
